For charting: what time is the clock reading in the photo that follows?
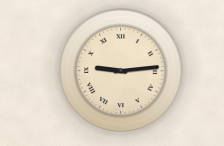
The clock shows 9:14
